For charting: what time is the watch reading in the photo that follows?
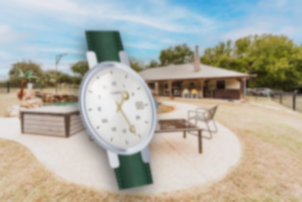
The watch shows 1:26
